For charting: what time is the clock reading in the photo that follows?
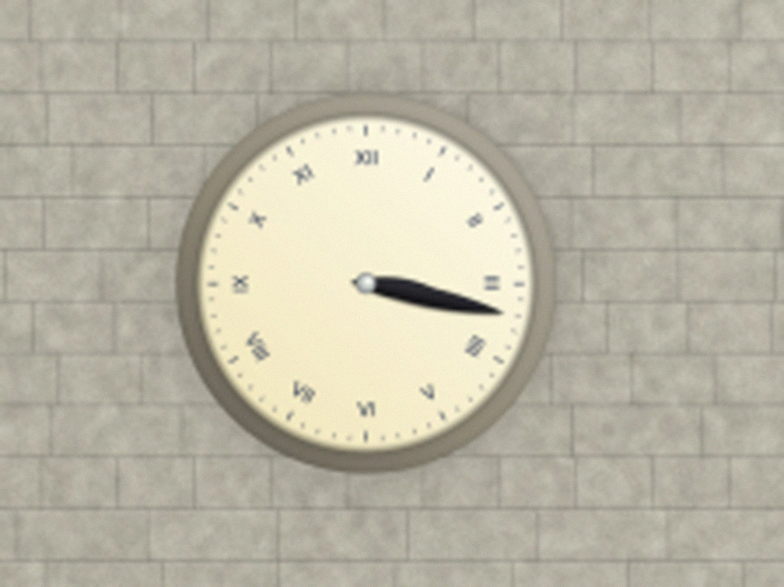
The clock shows 3:17
